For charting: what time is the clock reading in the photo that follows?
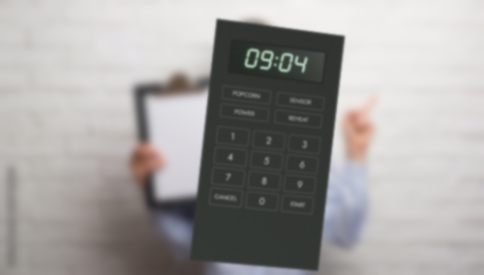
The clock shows 9:04
